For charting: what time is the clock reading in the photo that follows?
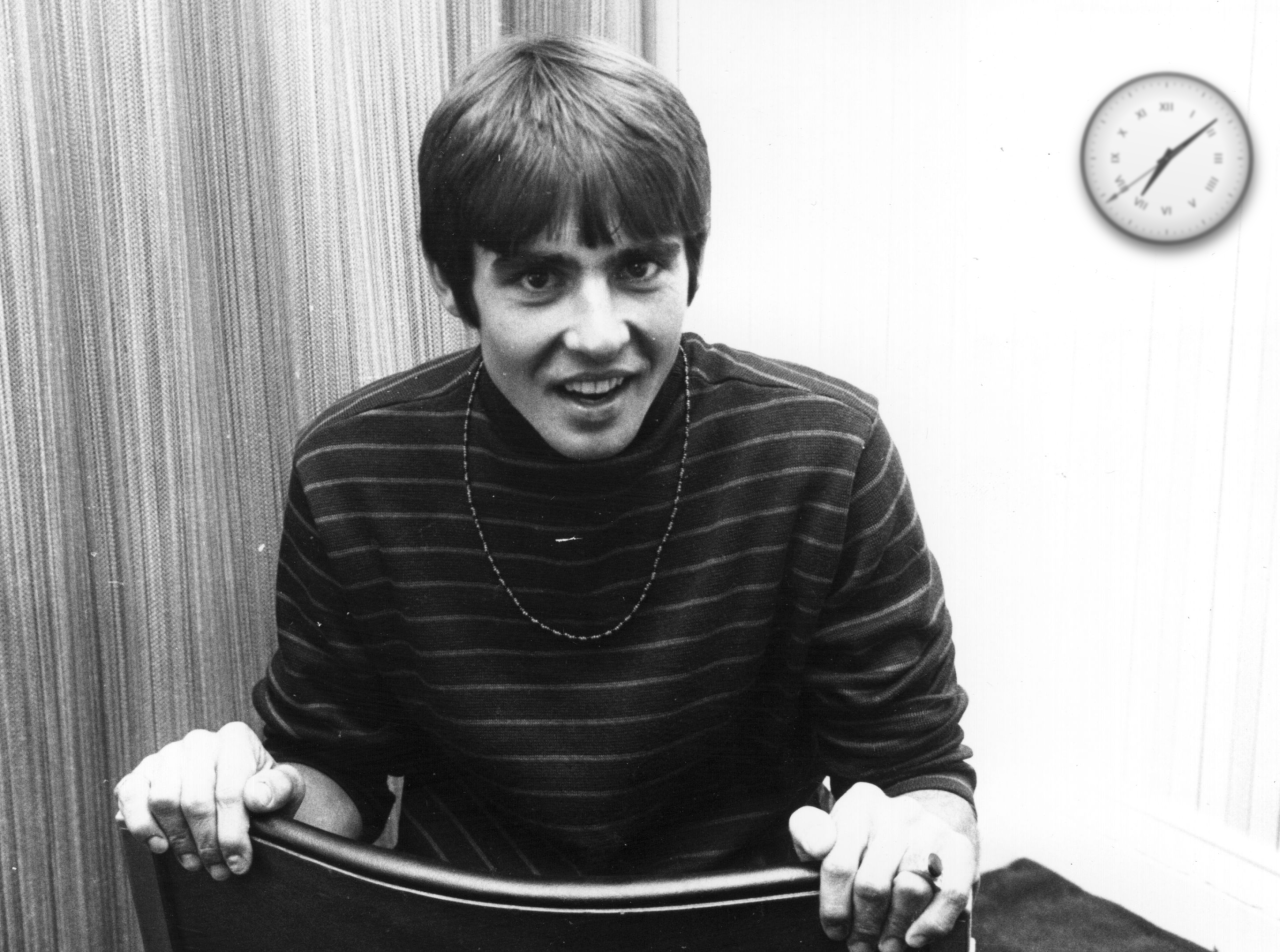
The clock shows 7:08:39
